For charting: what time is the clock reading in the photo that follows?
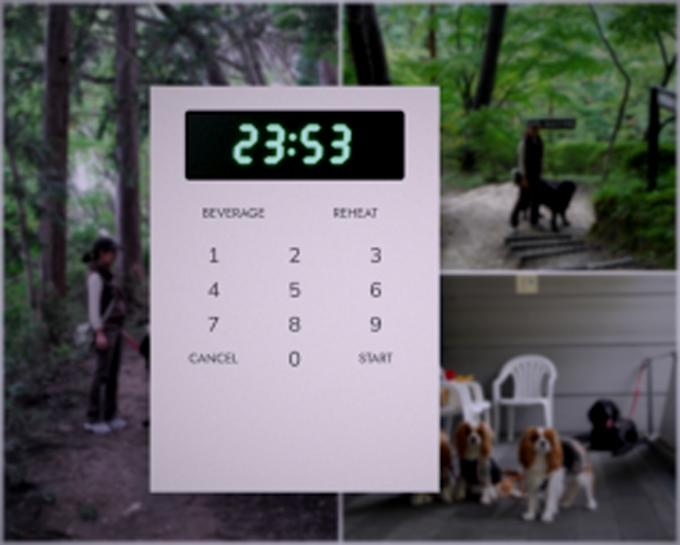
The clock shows 23:53
